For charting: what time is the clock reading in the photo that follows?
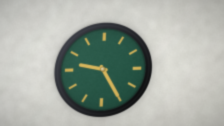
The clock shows 9:25
